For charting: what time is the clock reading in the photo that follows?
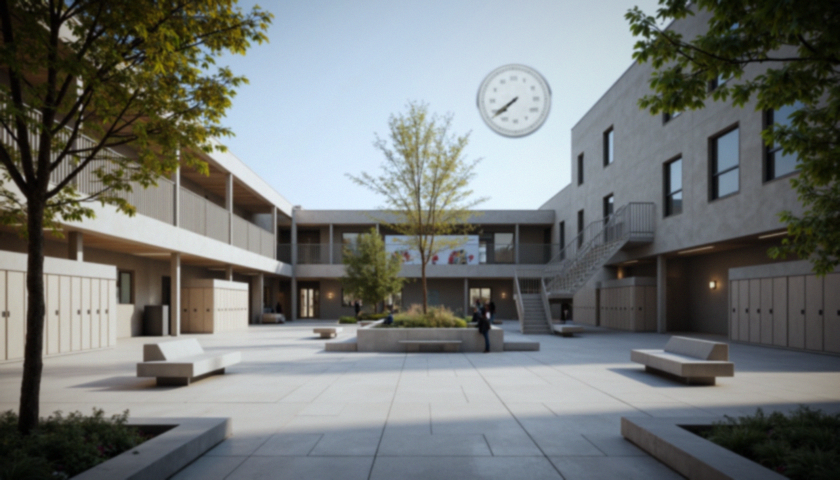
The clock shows 7:39
